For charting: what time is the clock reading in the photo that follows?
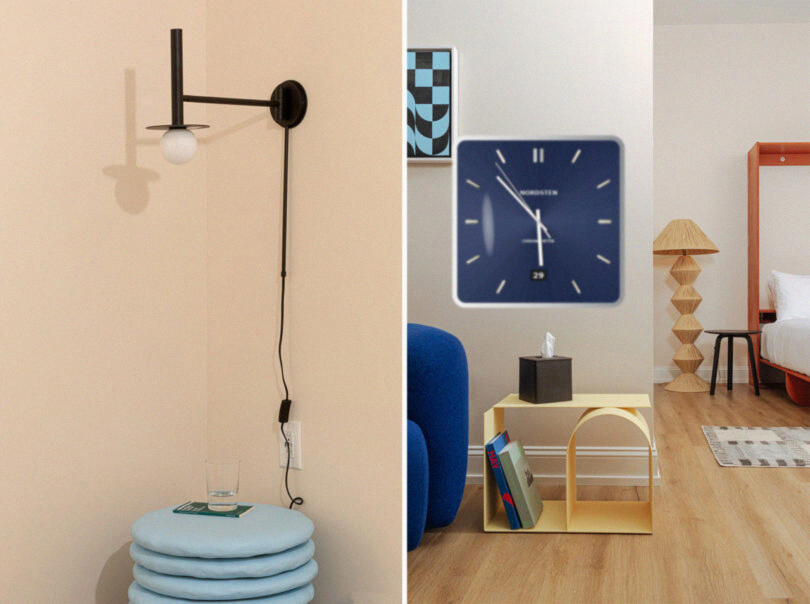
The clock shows 5:52:54
